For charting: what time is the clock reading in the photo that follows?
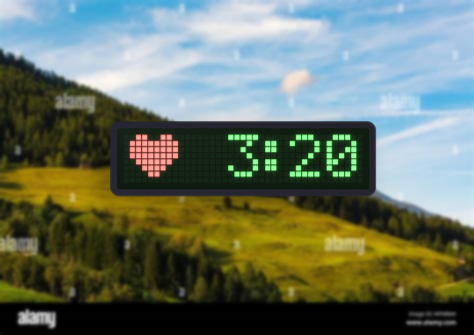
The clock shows 3:20
